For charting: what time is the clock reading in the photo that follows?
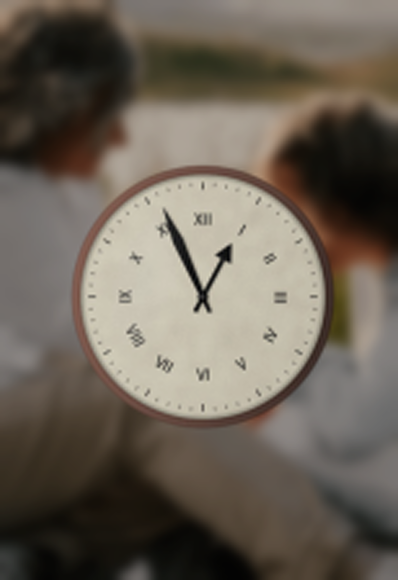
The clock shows 12:56
